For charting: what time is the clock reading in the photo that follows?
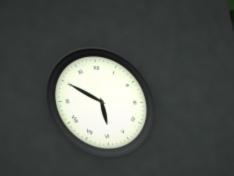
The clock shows 5:50
